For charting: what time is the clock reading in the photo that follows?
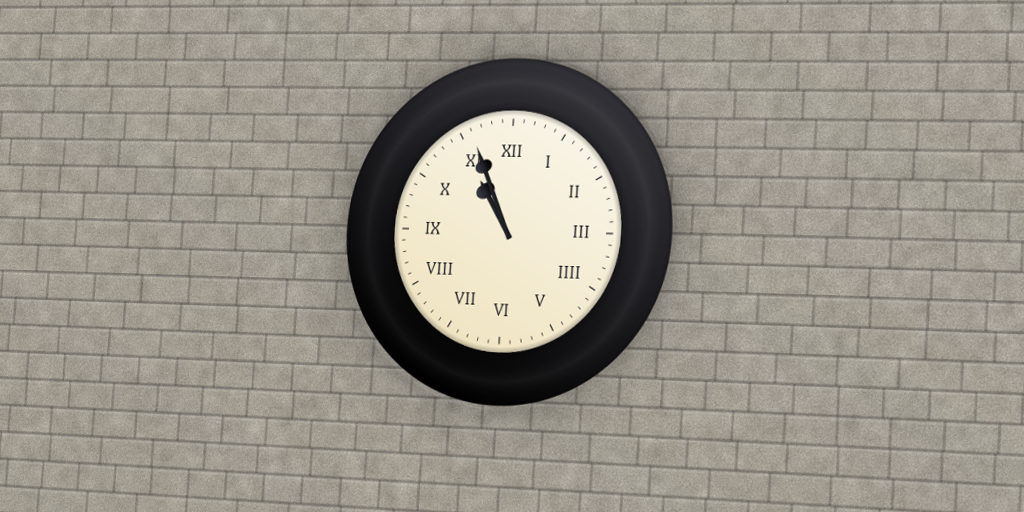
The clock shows 10:56
